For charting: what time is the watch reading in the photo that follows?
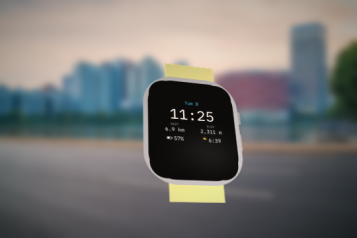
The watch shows 11:25
